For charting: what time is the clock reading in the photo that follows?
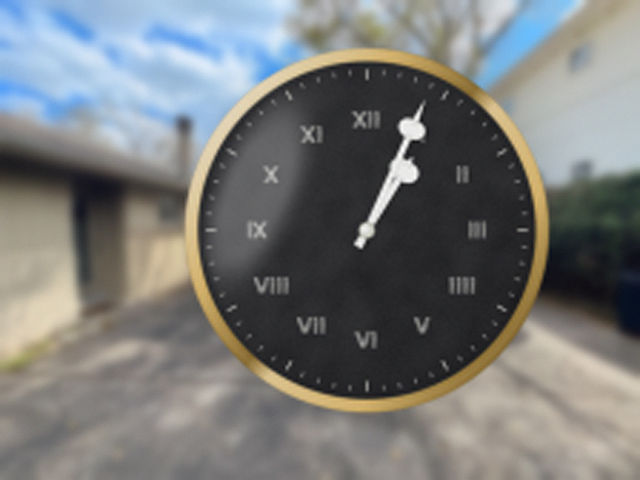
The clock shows 1:04
